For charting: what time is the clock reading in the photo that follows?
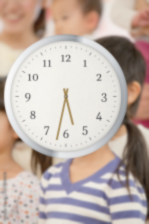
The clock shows 5:32
